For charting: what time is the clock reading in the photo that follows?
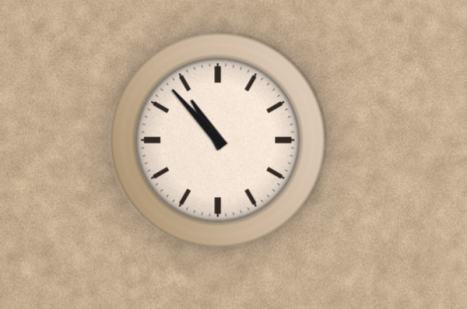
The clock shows 10:53
